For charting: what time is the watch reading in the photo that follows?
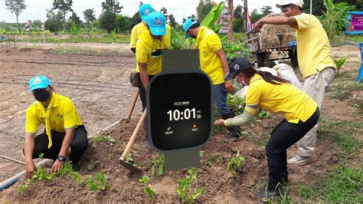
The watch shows 10:01
